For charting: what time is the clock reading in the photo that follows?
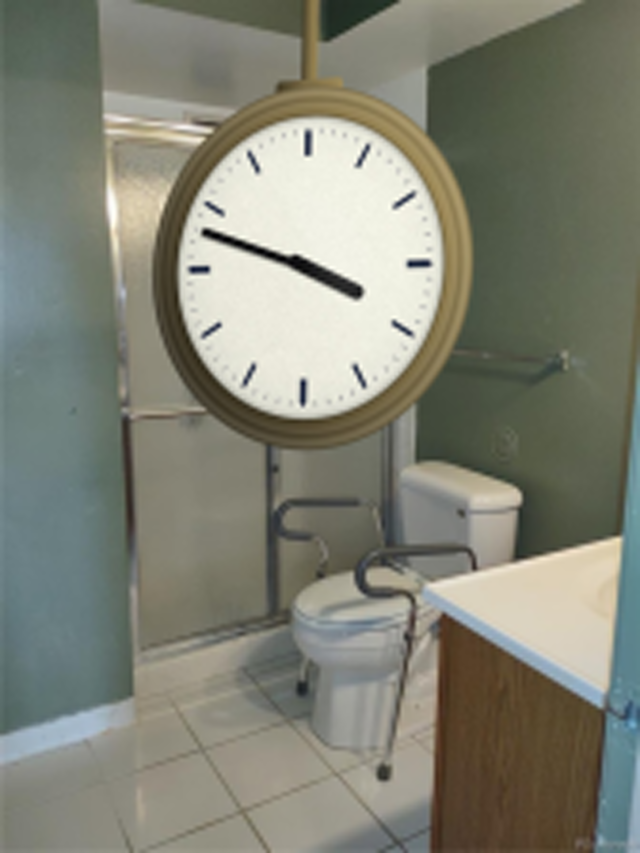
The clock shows 3:48
